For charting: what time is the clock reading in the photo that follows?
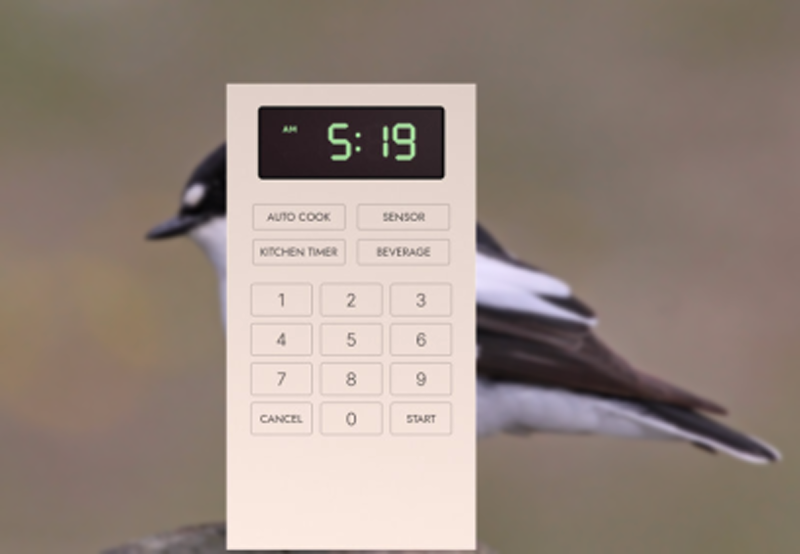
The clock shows 5:19
